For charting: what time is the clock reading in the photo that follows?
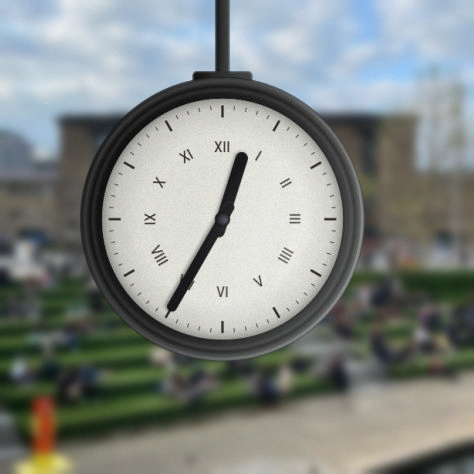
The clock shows 12:35
